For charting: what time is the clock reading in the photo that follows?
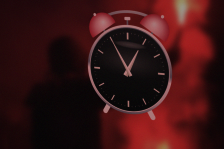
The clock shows 12:55
